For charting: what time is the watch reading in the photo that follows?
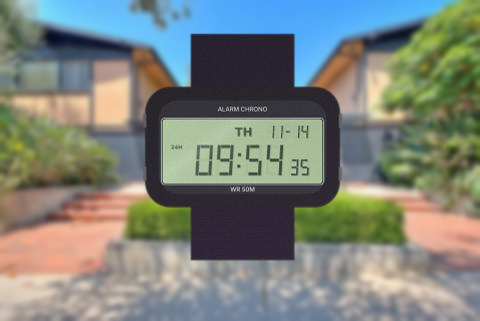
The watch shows 9:54:35
